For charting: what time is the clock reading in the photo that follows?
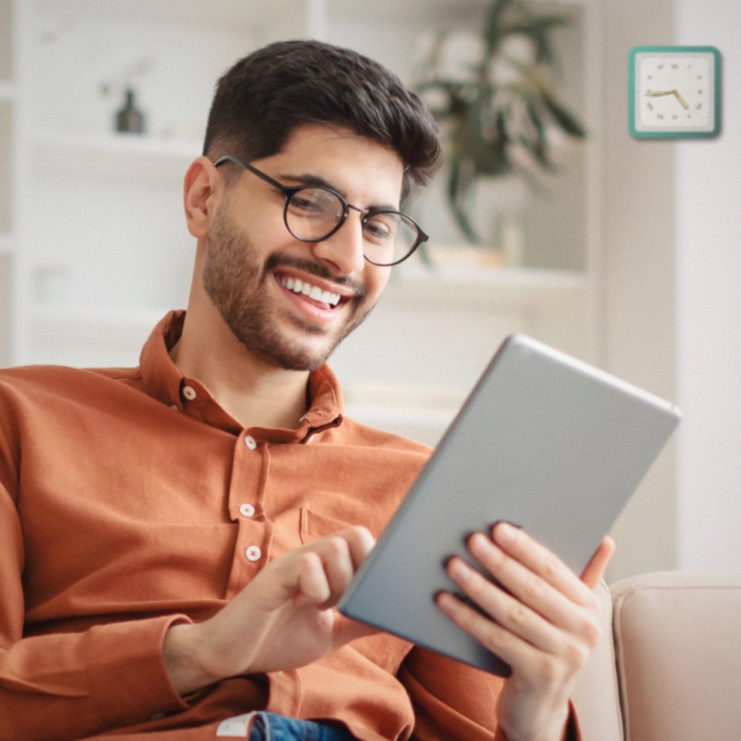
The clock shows 4:44
